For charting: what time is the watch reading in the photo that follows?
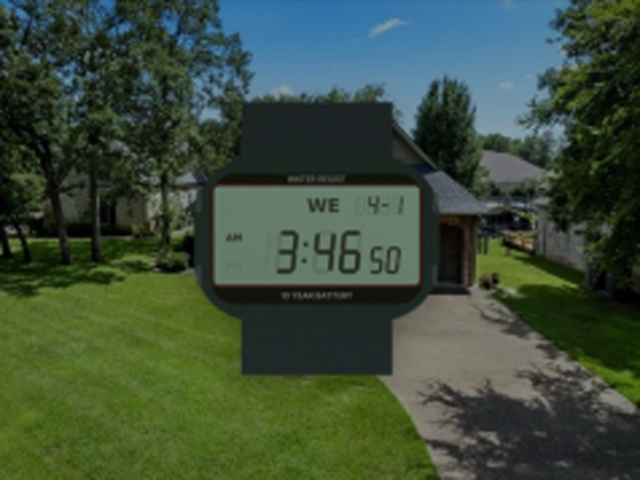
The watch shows 3:46:50
